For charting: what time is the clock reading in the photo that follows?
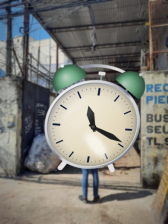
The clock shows 11:19
